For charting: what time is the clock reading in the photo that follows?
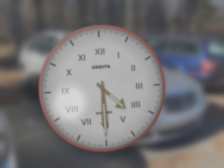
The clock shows 4:30
